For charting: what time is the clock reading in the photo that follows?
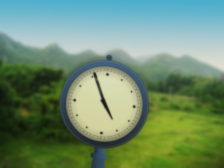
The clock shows 4:56
